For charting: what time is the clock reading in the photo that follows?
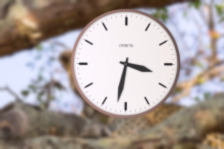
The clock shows 3:32
